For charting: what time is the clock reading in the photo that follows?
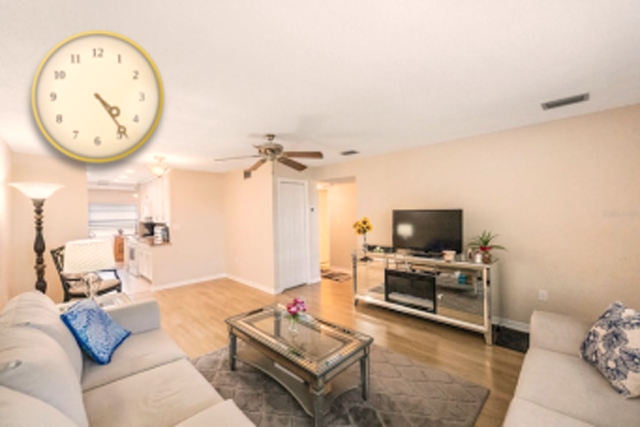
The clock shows 4:24
